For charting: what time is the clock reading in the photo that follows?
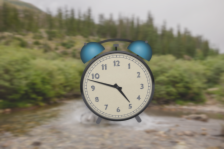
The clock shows 4:48
